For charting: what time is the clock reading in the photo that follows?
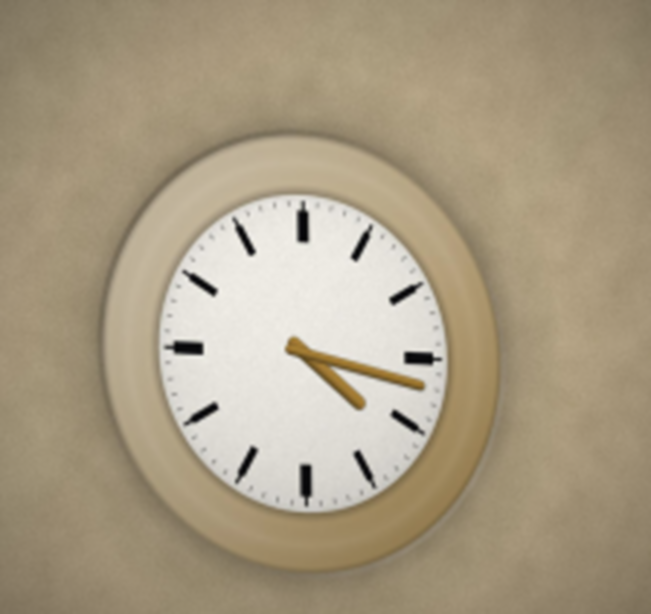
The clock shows 4:17
